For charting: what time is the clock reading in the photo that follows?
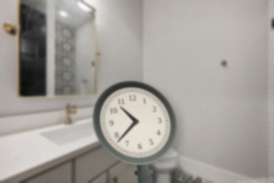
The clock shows 10:38
